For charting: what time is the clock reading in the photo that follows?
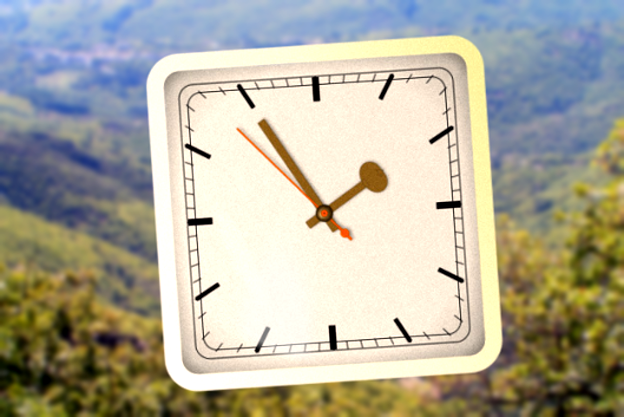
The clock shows 1:54:53
